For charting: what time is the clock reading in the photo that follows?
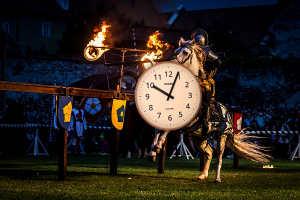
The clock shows 10:04
